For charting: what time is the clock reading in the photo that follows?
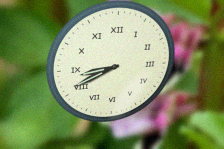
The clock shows 8:41
